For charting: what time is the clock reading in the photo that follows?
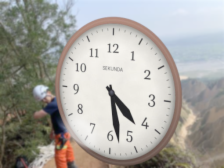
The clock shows 4:28
